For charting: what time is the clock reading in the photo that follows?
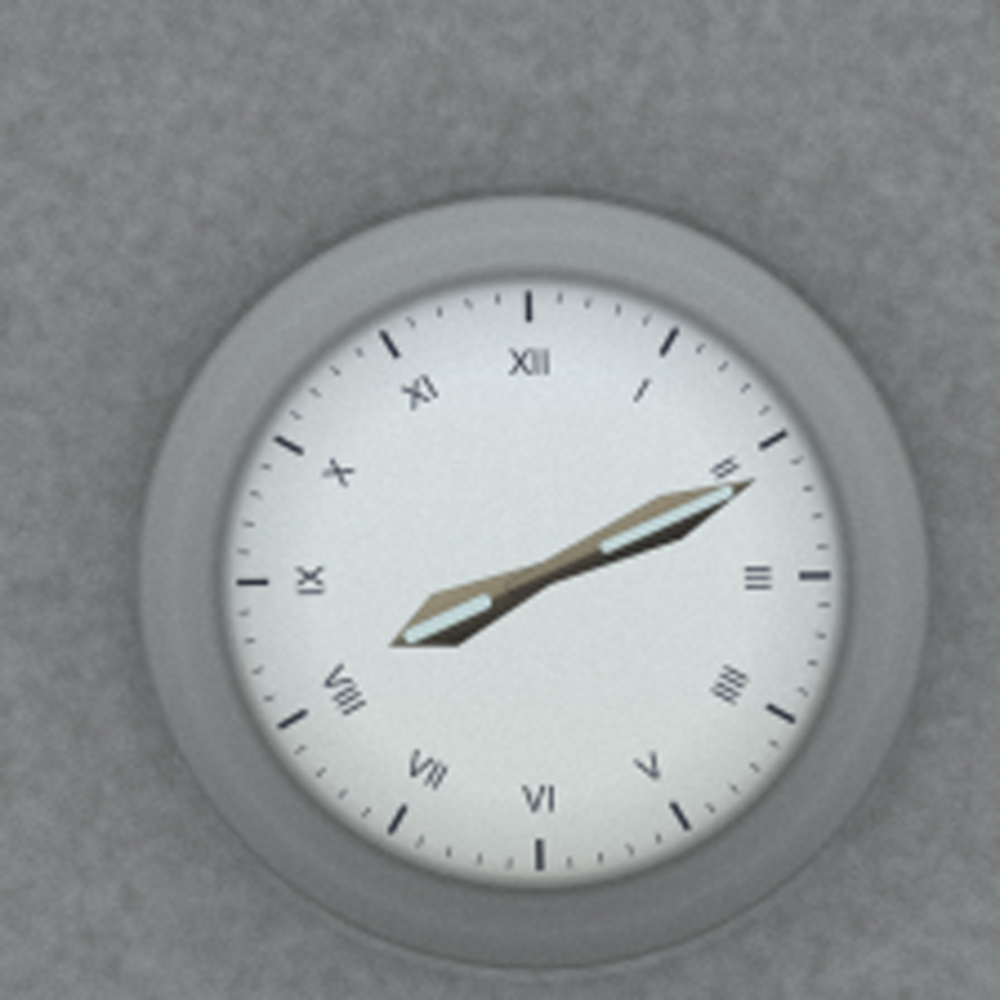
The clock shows 8:11
